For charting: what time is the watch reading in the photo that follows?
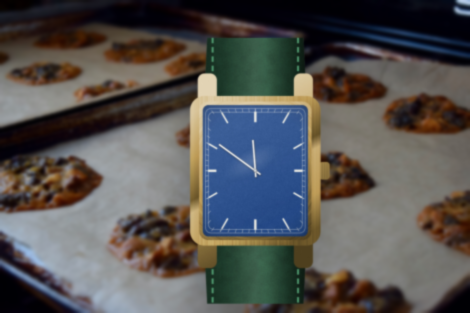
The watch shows 11:51
